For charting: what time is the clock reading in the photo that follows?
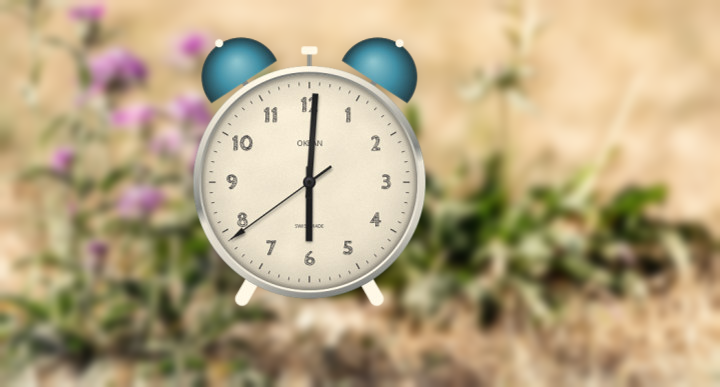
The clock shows 6:00:39
